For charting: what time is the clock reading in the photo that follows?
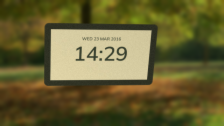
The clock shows 14:29
